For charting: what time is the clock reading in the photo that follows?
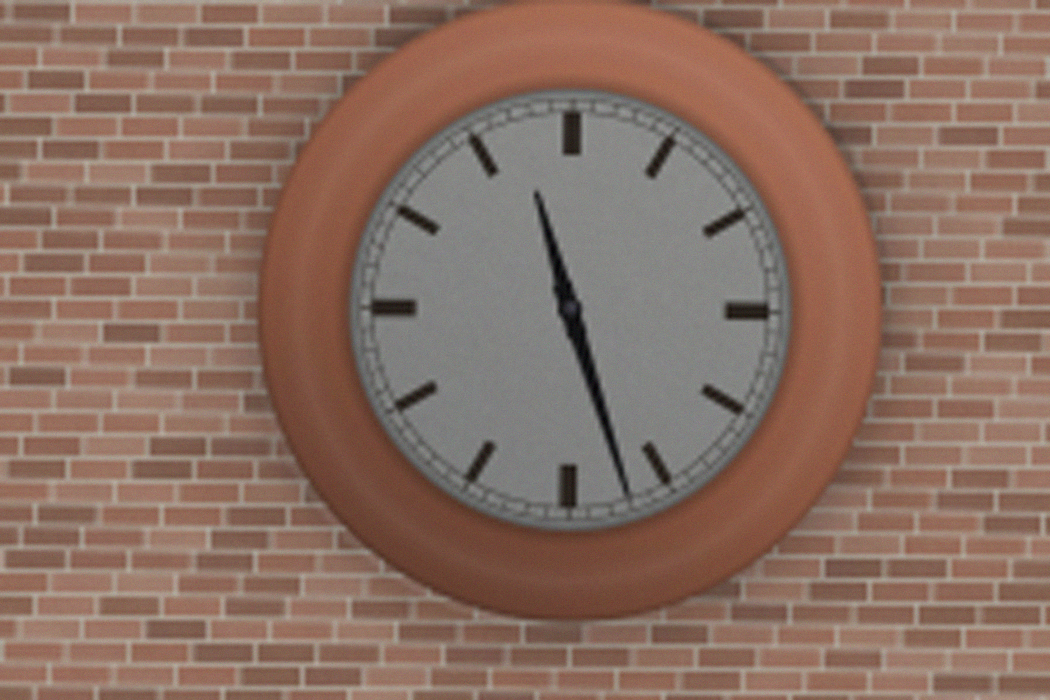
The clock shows 11:27
